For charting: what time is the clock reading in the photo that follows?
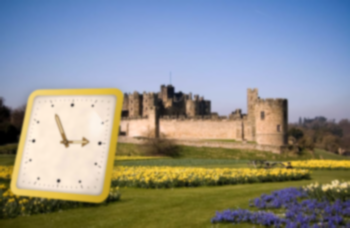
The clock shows 2:55
